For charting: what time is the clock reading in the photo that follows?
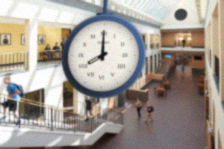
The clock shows 8:00
